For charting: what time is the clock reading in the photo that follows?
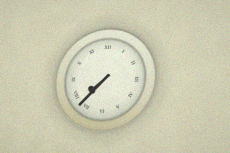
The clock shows 7:37
